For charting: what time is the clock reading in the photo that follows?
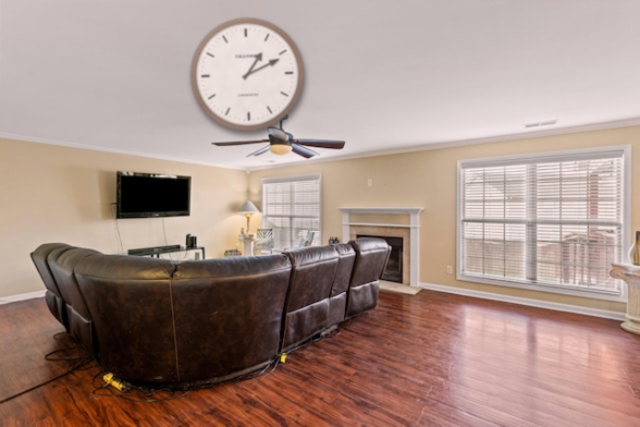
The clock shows 1:11
